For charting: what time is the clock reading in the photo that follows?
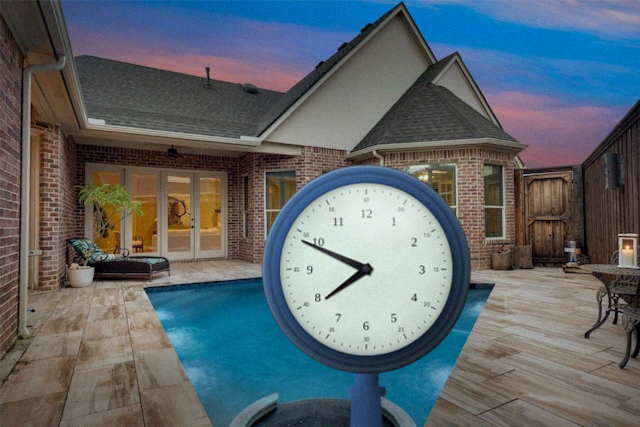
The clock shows 7:49
